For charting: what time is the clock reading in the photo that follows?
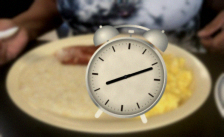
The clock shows 8:11
